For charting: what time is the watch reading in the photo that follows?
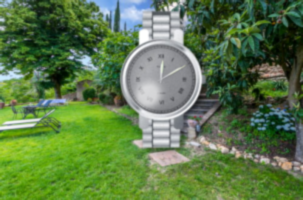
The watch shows 12:10
